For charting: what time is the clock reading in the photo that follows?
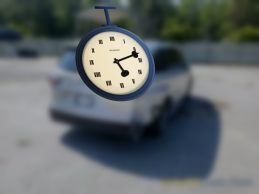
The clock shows 5:12
